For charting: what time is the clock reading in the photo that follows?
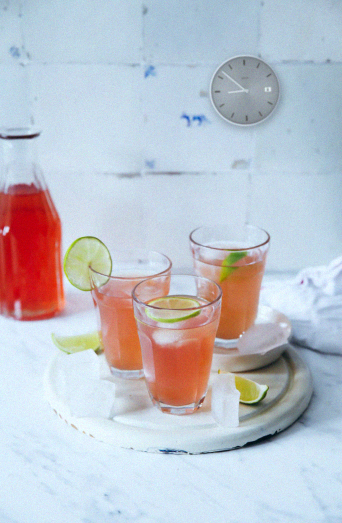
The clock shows 8:52
